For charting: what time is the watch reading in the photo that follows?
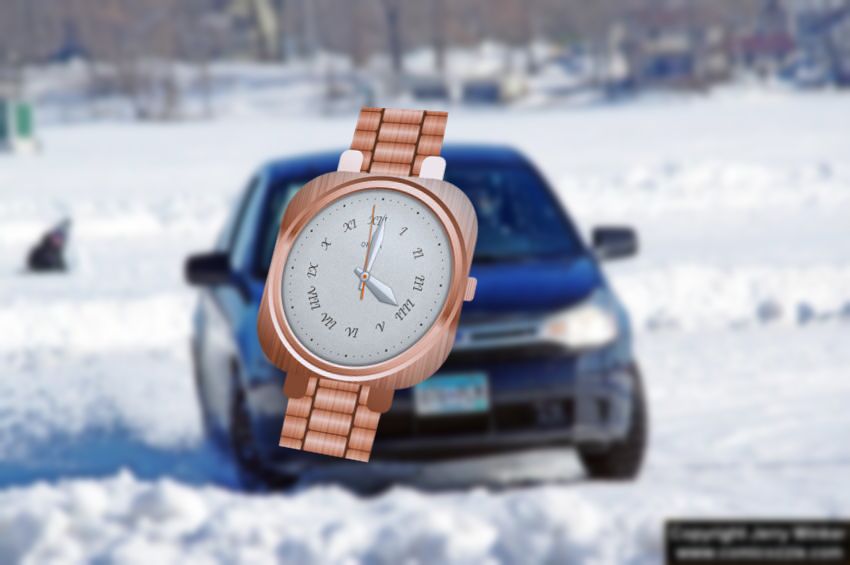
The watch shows 4:00:59
